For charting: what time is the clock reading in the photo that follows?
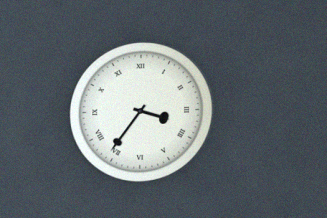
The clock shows 3:36
